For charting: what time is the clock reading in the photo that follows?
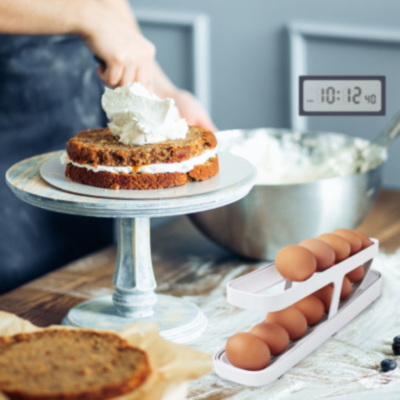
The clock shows 10:12
